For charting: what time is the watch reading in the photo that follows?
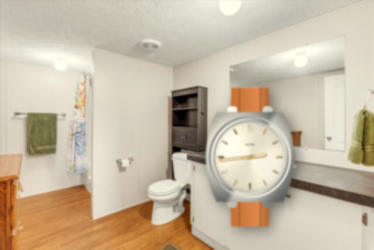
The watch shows 2:44
